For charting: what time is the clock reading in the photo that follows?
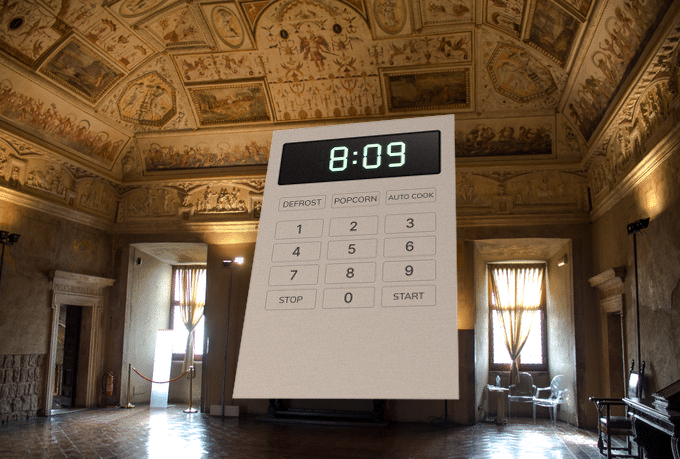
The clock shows 8:09
